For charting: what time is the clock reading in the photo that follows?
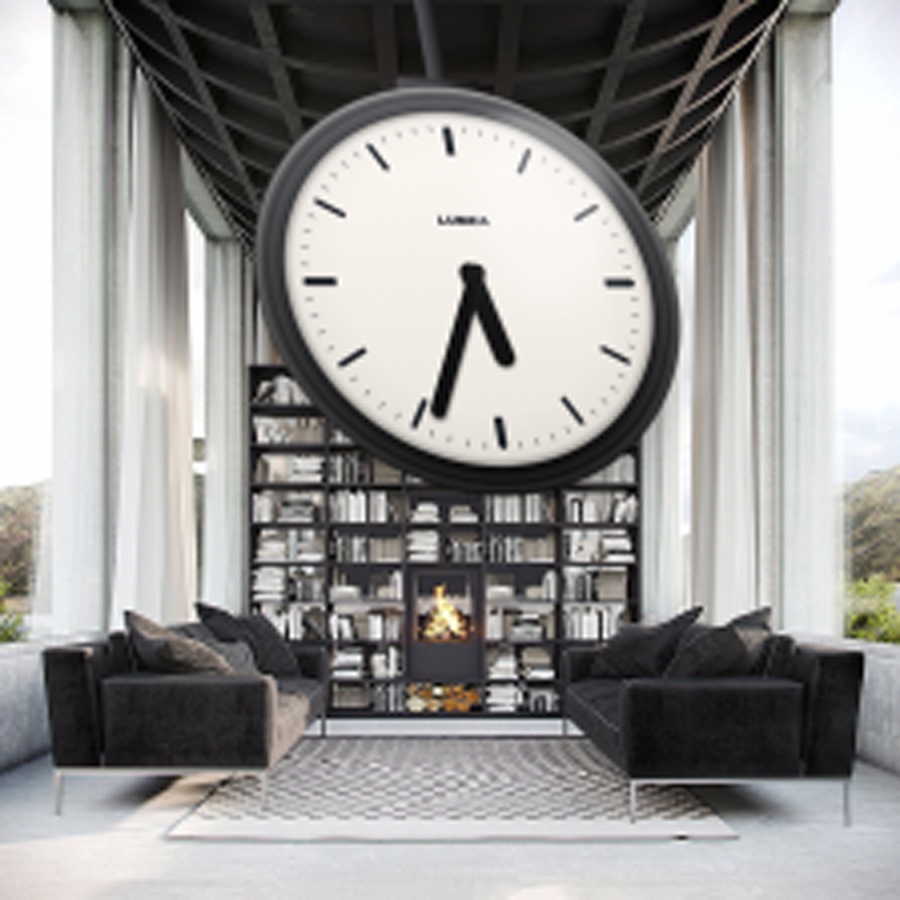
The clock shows 5:34
